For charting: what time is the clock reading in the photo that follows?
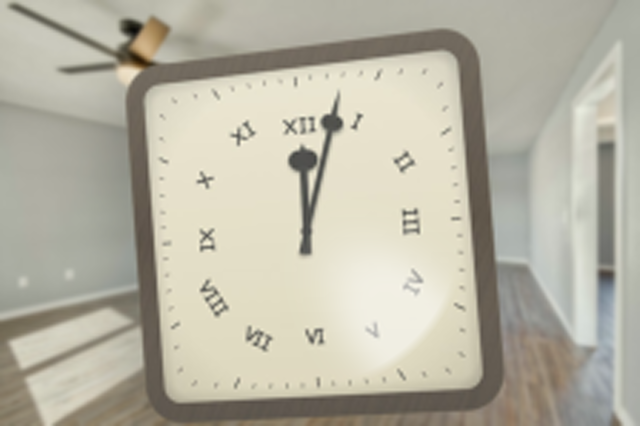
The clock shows 12:03
